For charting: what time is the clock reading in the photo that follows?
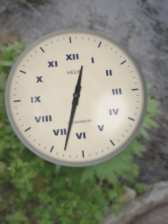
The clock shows 12:33
